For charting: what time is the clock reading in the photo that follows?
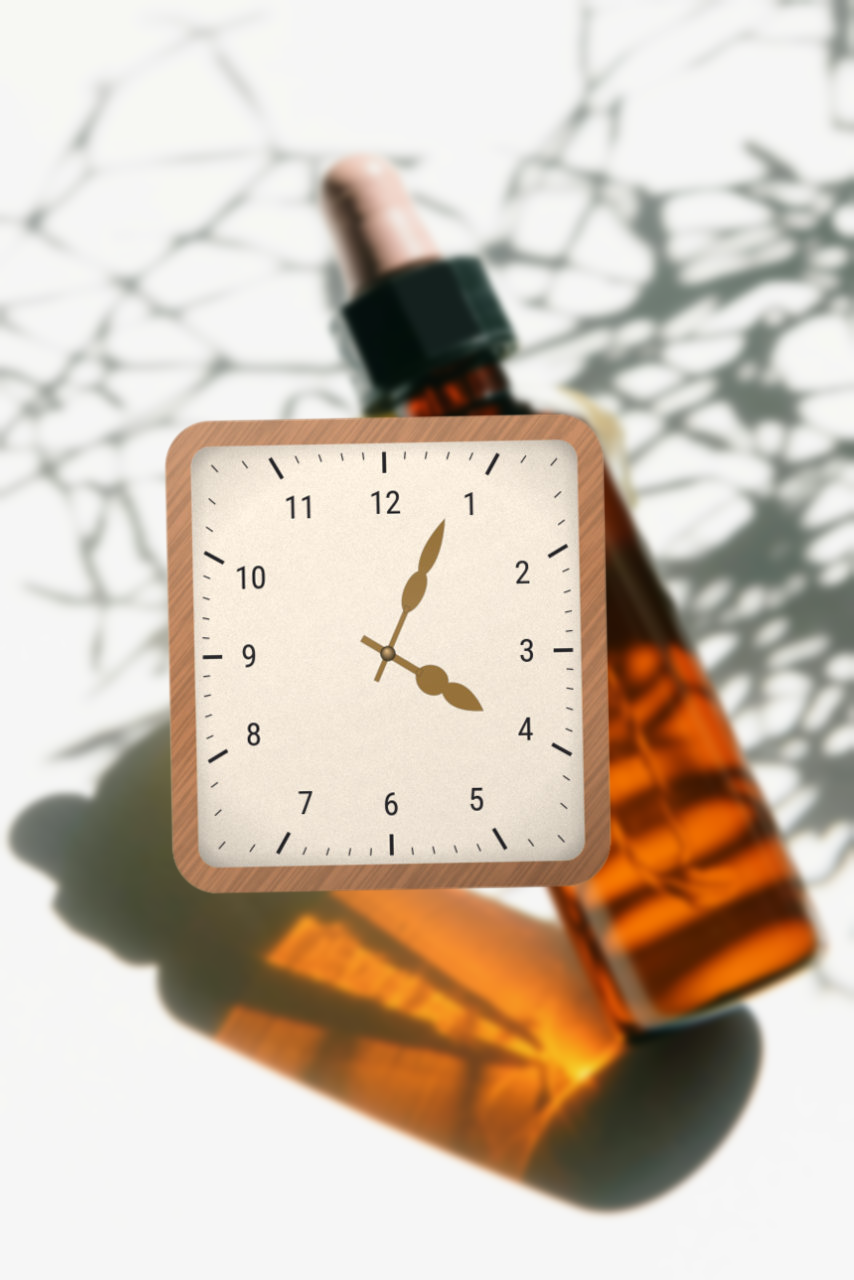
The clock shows 4:04
